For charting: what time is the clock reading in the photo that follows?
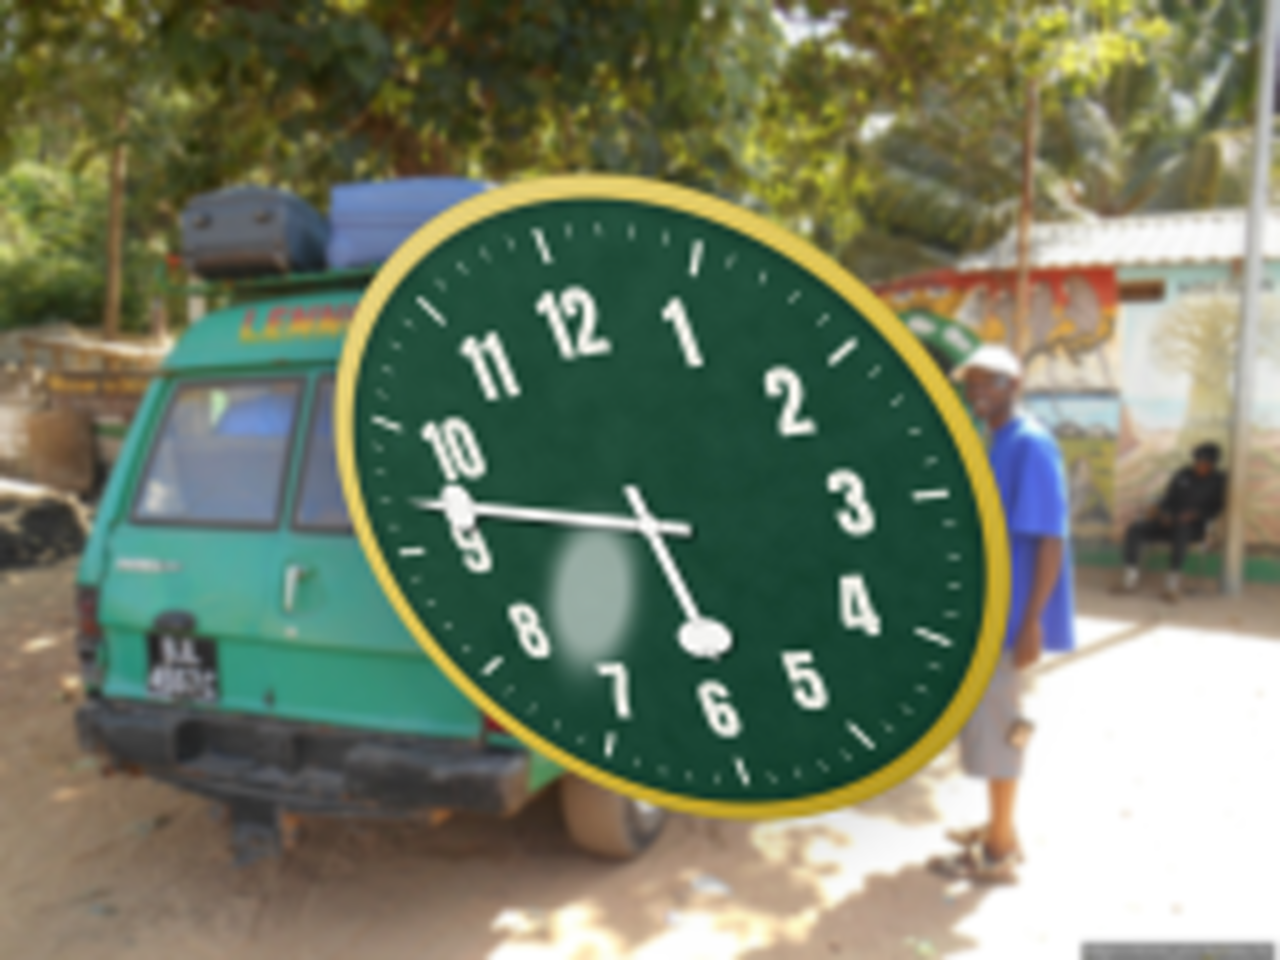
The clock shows 5:47
